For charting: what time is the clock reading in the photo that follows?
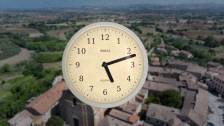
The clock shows 5:12
